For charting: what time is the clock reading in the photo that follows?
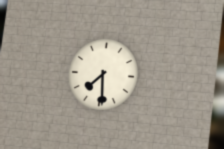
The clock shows 7:29
